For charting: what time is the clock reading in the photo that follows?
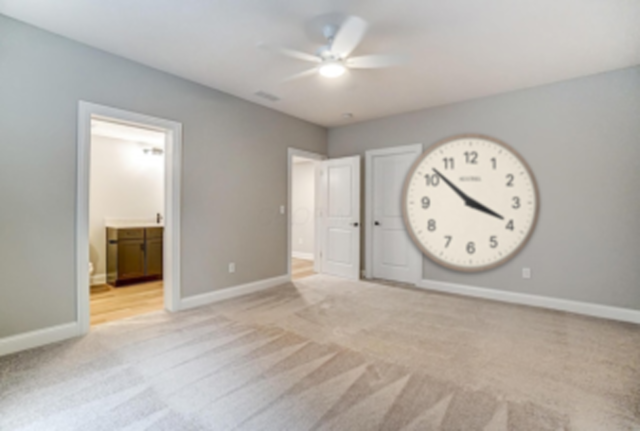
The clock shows 3:52
